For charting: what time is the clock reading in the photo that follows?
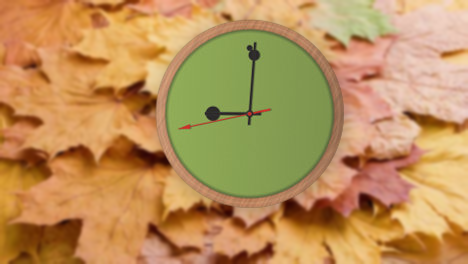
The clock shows 9:00:43
